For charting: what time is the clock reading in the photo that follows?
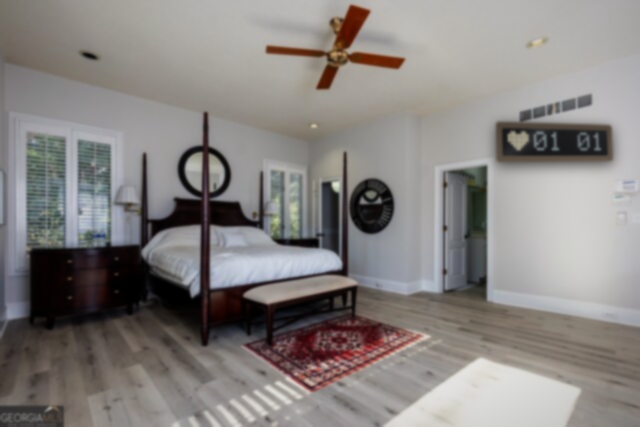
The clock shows 1:01
